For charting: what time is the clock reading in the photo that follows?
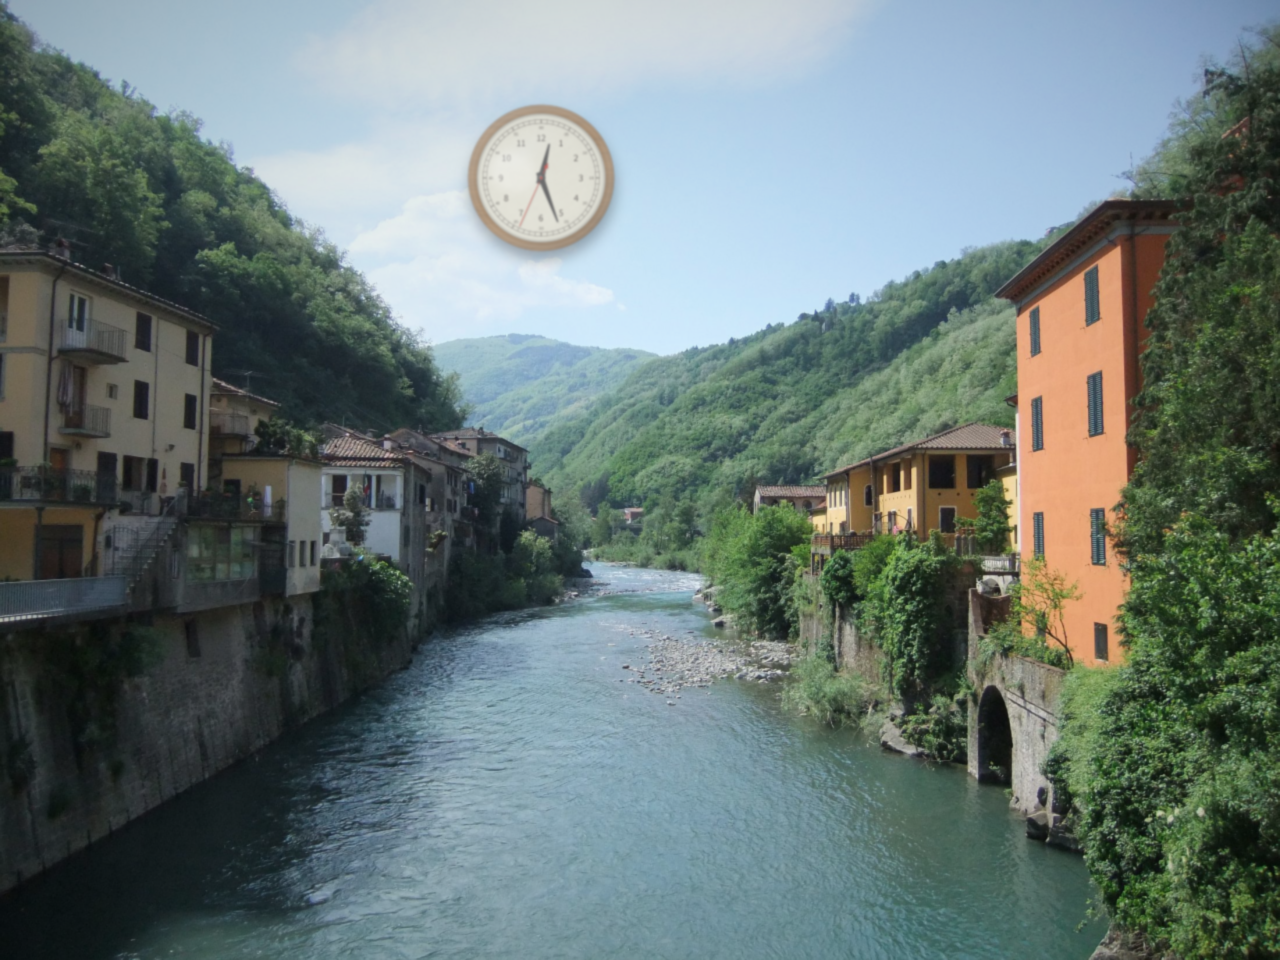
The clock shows 12:26:34
